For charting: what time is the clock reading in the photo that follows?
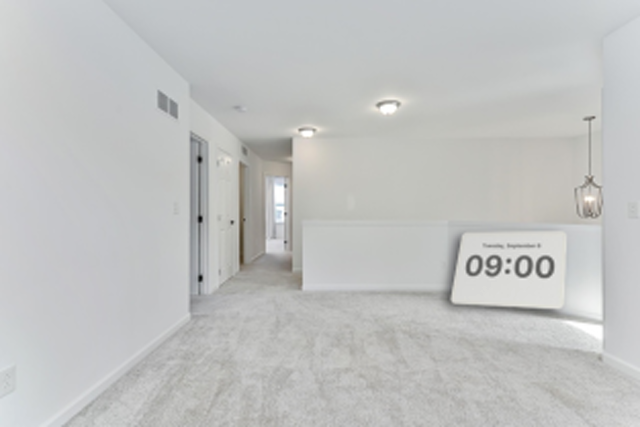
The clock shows 9:00
